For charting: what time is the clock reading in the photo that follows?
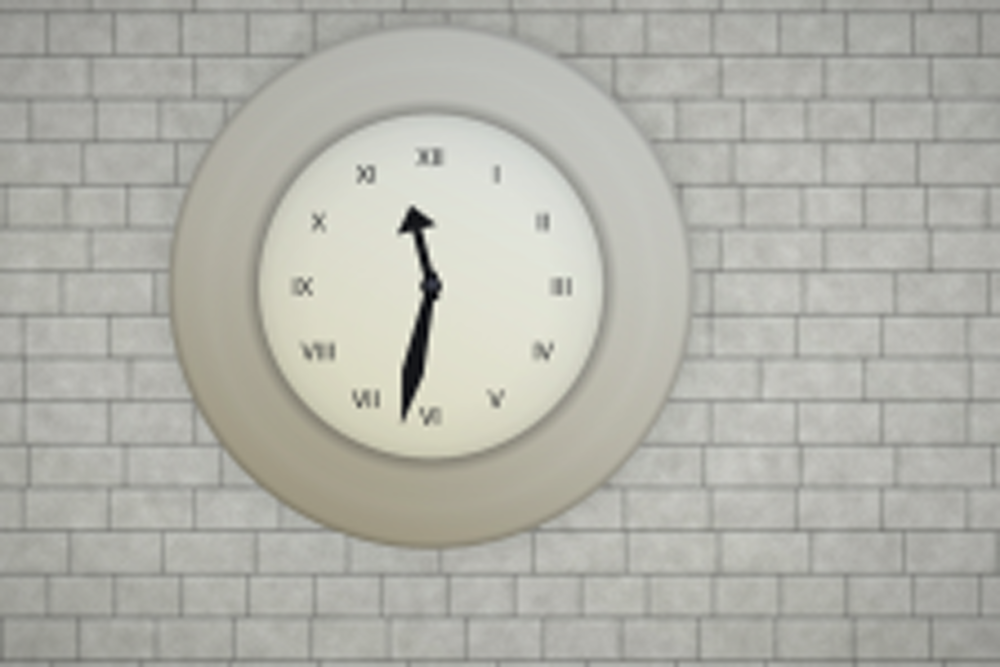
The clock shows 11:32
